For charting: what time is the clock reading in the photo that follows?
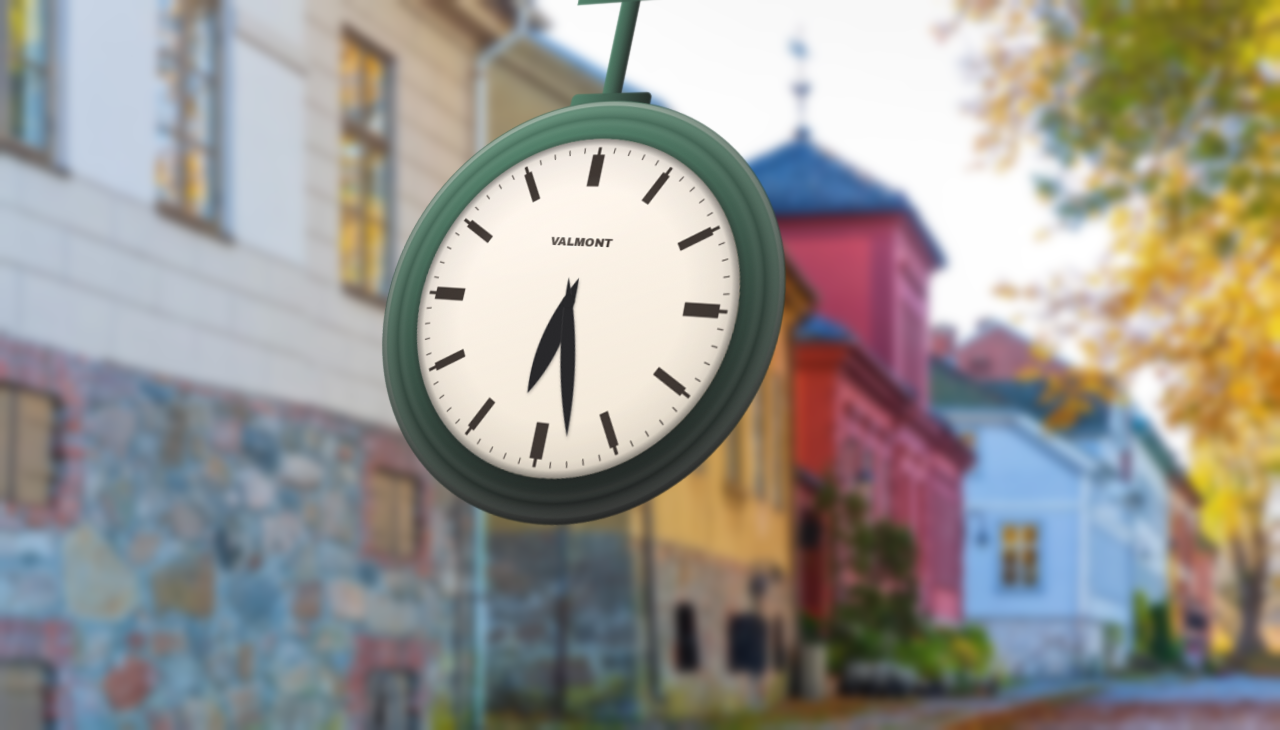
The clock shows 6:28
